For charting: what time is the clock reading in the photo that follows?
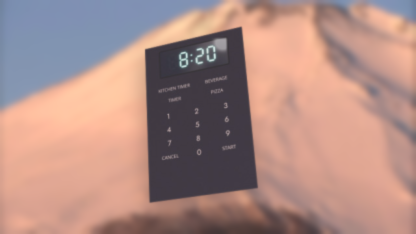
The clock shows 8:20
